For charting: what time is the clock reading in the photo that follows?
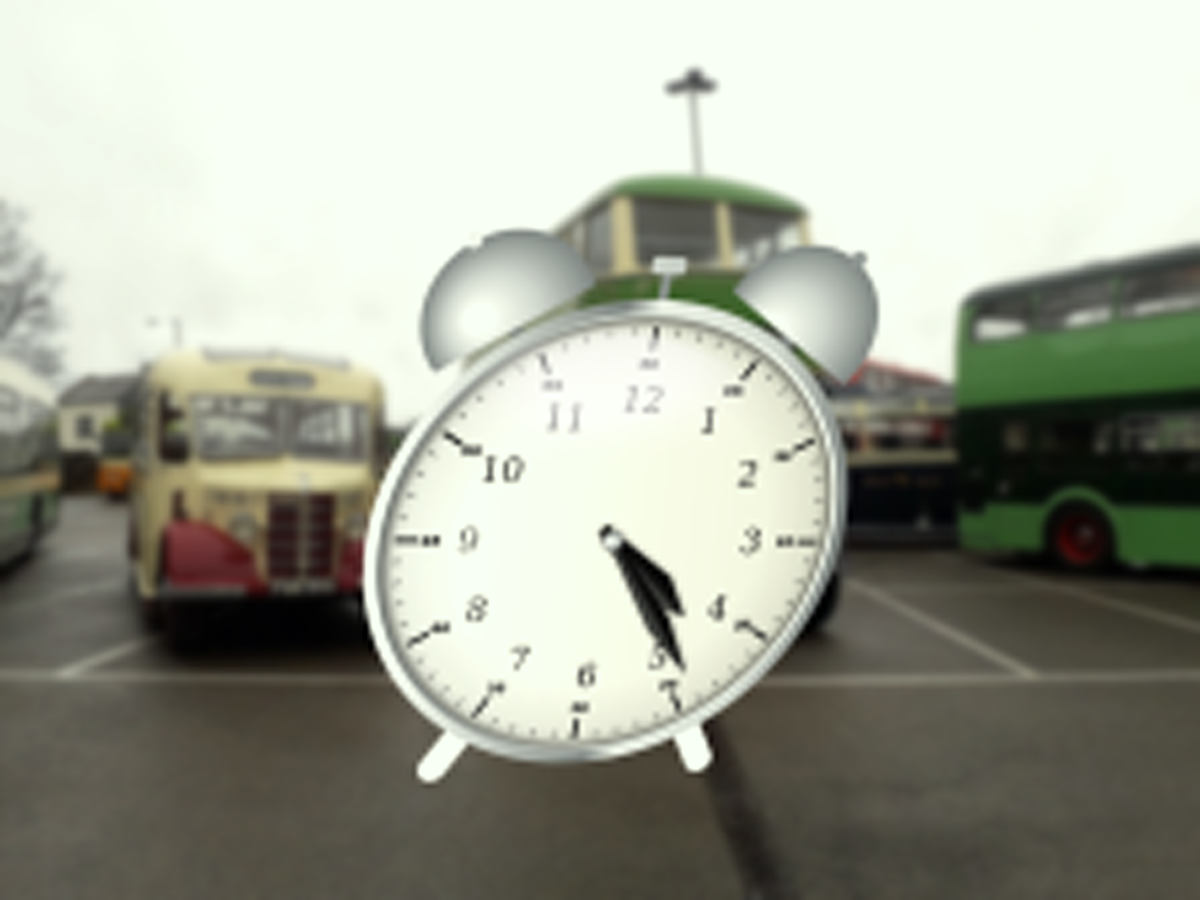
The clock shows 4:24
